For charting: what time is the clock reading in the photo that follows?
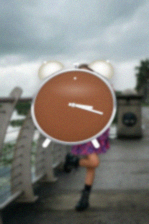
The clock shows 3:18
